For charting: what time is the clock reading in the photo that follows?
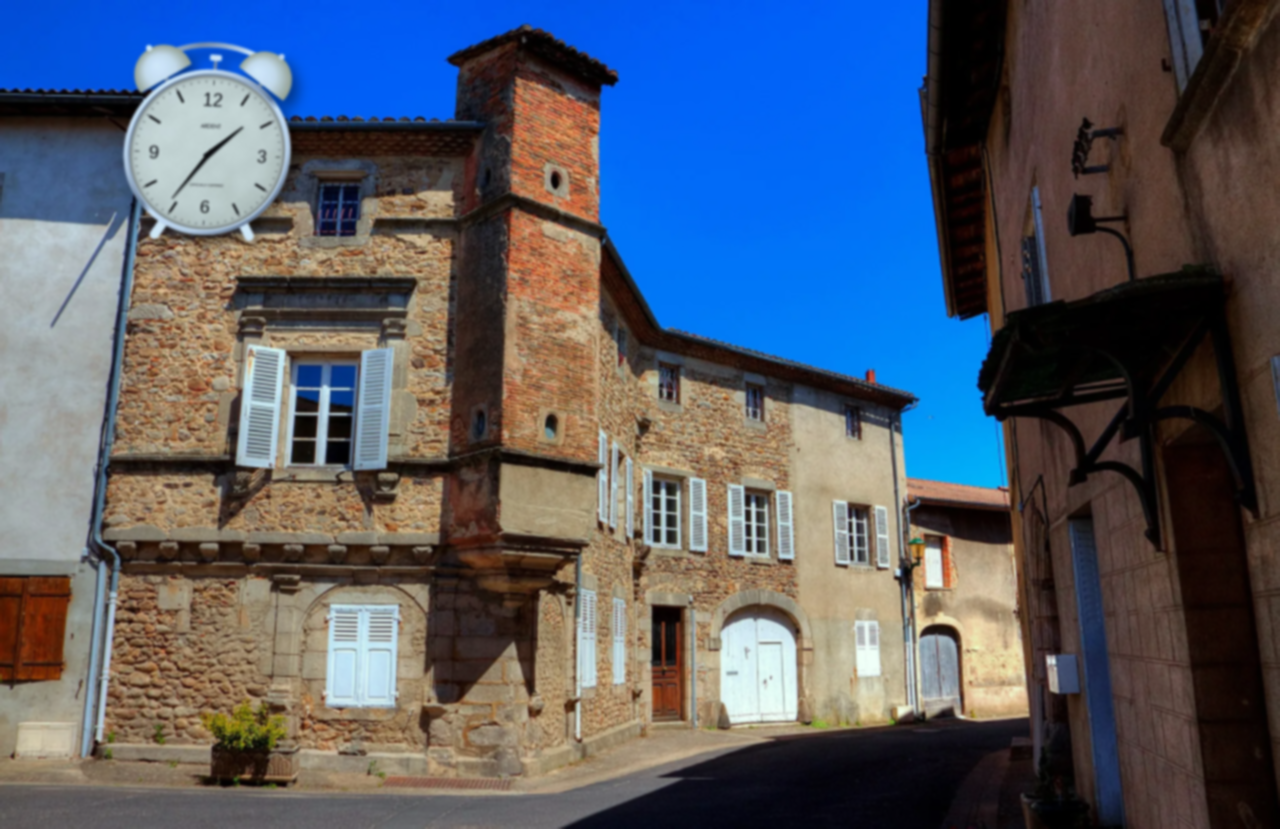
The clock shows 1:36
